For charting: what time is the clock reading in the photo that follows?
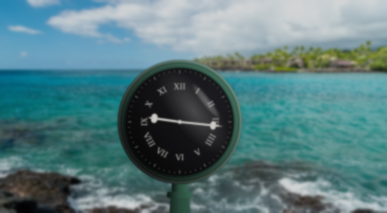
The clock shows 9:16
